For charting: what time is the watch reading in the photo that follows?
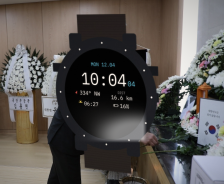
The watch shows 10:04
